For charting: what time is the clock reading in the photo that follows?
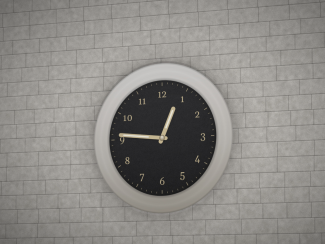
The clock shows 12:46
